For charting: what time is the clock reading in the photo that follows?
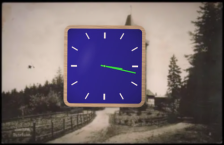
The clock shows 3:17
